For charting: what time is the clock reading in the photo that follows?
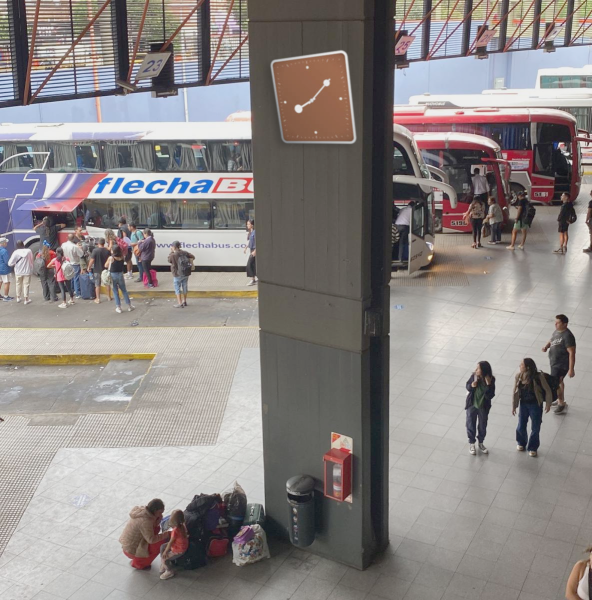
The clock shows 8:08
